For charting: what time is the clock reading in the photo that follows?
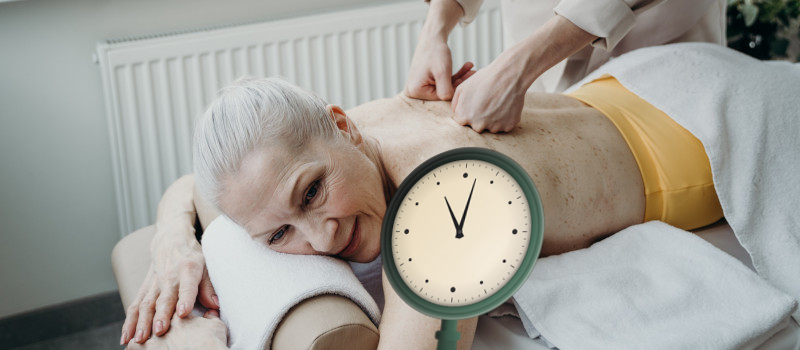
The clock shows 11:02
